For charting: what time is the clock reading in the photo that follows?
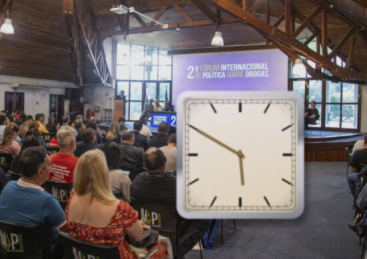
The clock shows 5:50
